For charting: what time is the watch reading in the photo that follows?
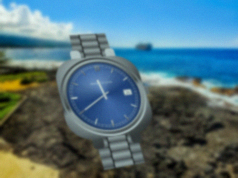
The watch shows 11:40
